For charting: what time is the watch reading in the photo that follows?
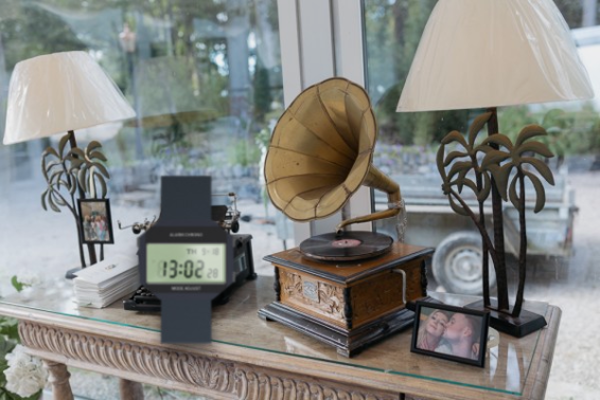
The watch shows 13:02
